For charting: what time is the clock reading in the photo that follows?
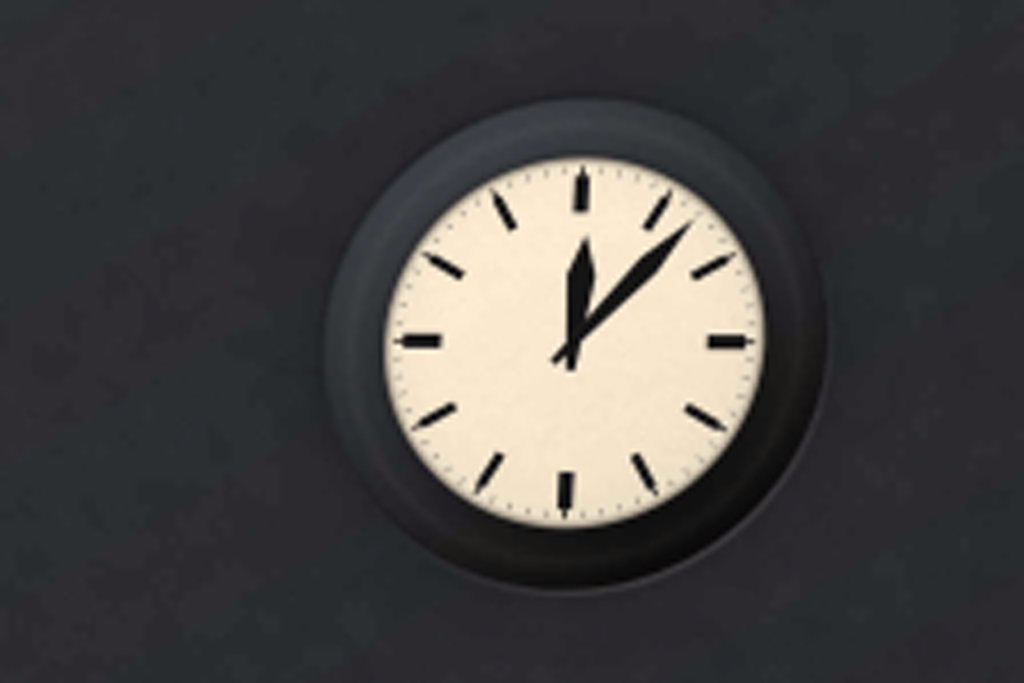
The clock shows 12:07
